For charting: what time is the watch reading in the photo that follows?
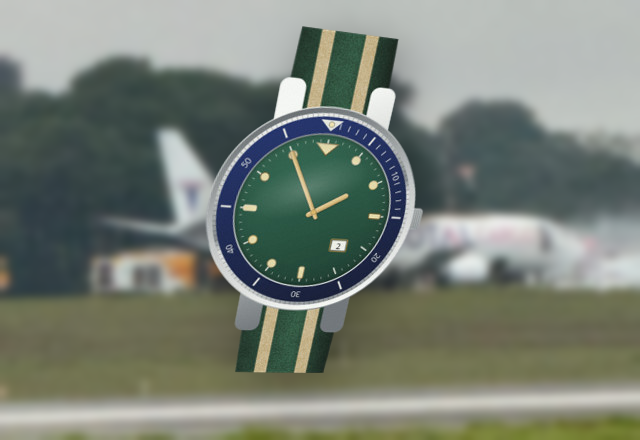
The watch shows 1:55
